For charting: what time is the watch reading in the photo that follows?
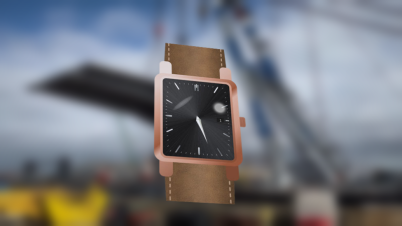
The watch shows 5:27
